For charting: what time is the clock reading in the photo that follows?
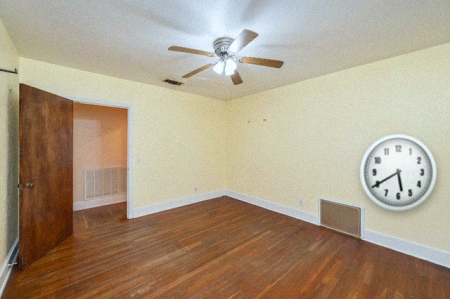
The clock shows 5:40
